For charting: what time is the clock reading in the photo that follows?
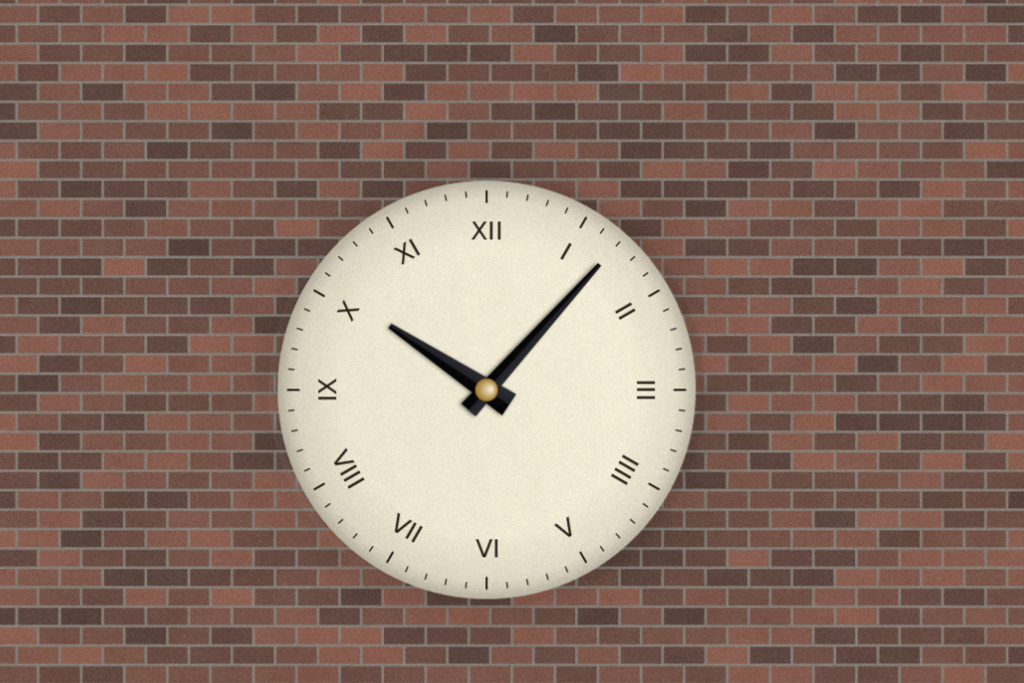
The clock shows 10:07
